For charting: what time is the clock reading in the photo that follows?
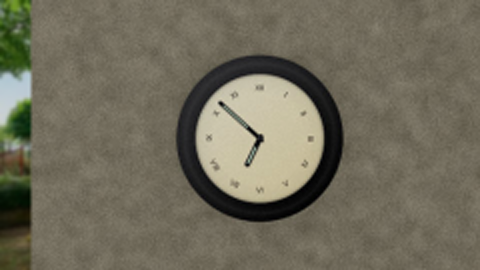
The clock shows 6:52
